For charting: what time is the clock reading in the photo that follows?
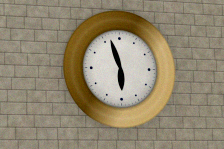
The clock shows 5:57
